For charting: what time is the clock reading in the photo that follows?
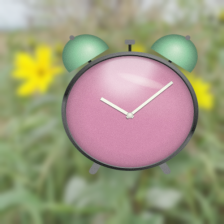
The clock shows 10:08
